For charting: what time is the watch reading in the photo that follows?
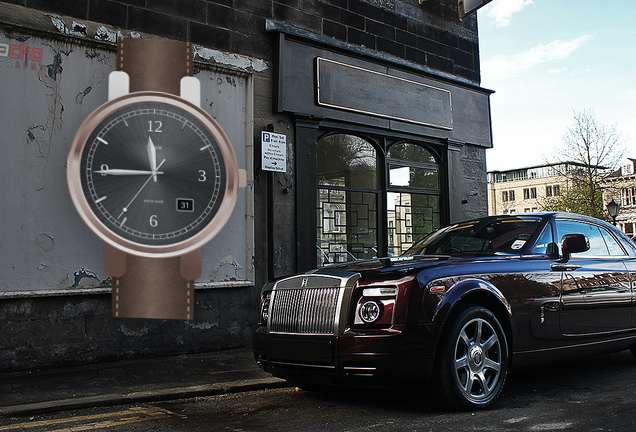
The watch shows 11:44:36
